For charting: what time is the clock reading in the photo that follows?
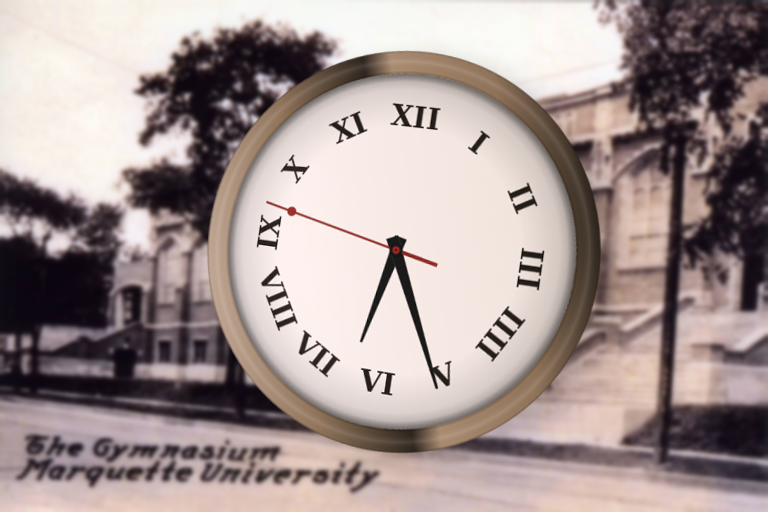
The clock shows 6:25:47
